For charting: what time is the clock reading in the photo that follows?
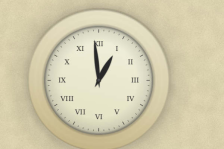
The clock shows 12:59
